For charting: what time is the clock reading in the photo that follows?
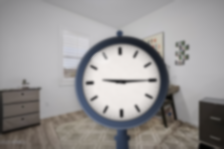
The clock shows 9:15
